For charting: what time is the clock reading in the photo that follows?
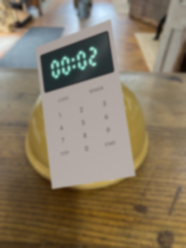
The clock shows 0:02
